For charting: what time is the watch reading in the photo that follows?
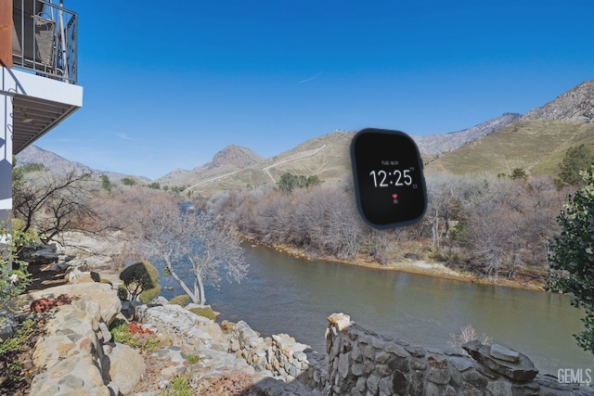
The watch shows 12:25
